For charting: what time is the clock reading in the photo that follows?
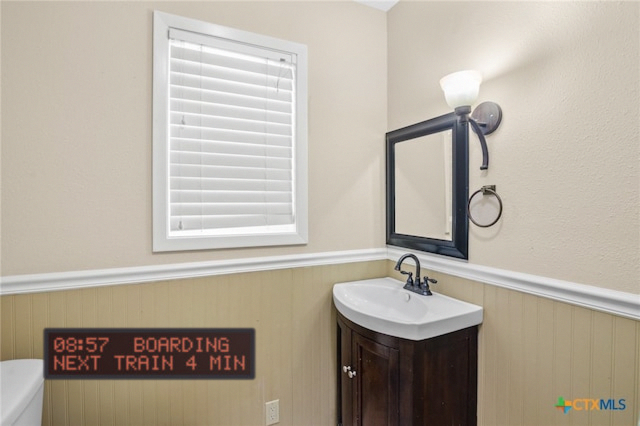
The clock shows 8:57
